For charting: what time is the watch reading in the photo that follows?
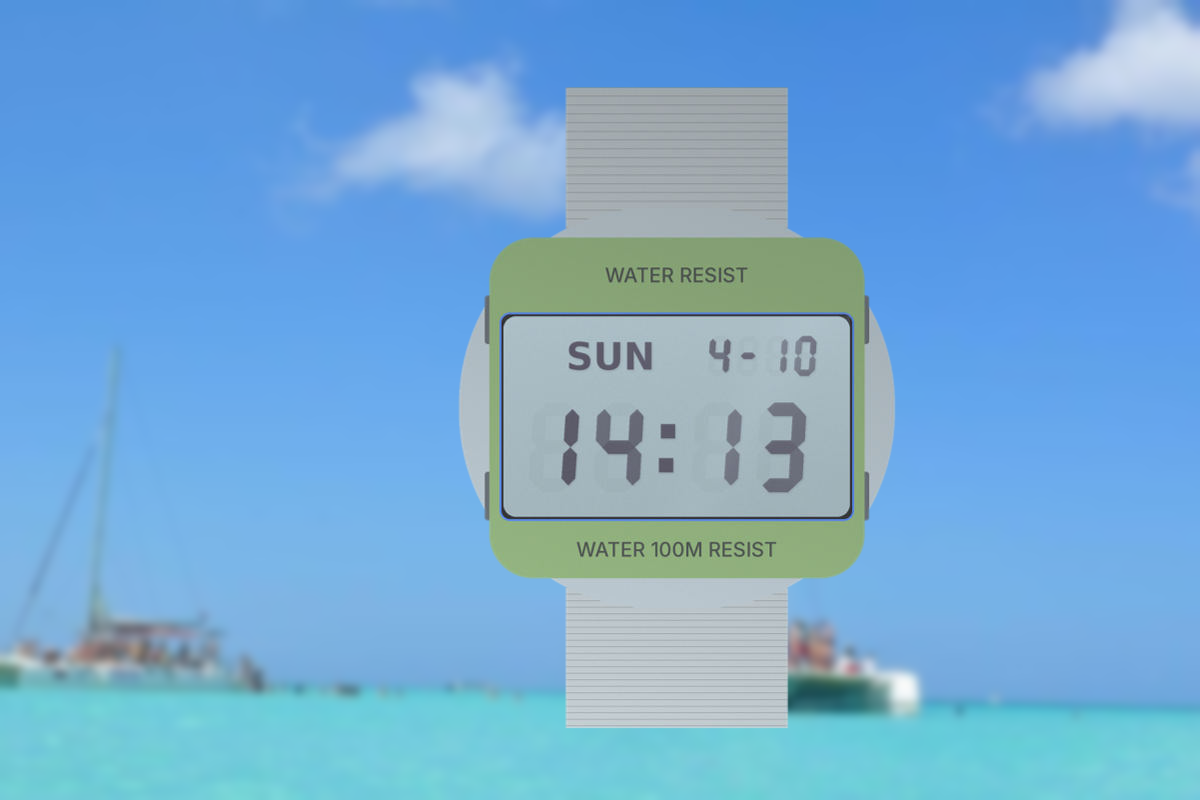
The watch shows 14:13
